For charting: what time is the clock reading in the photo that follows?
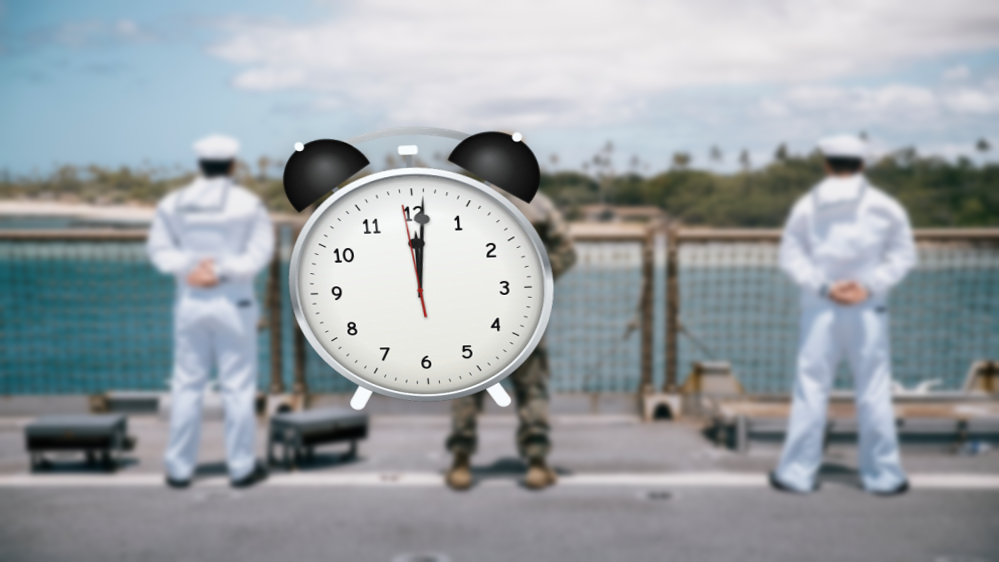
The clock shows 12:00:59
